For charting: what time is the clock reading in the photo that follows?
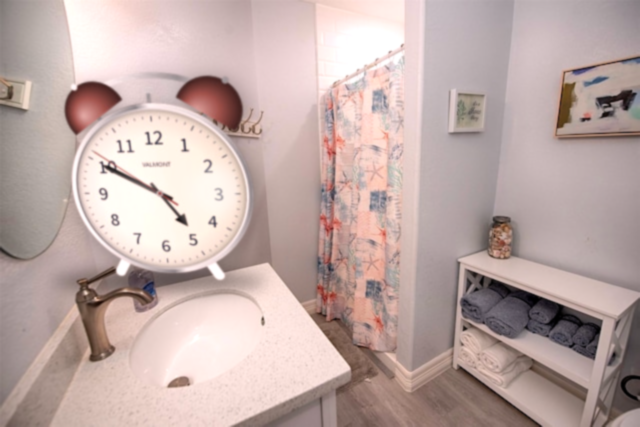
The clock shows 4:49:51
